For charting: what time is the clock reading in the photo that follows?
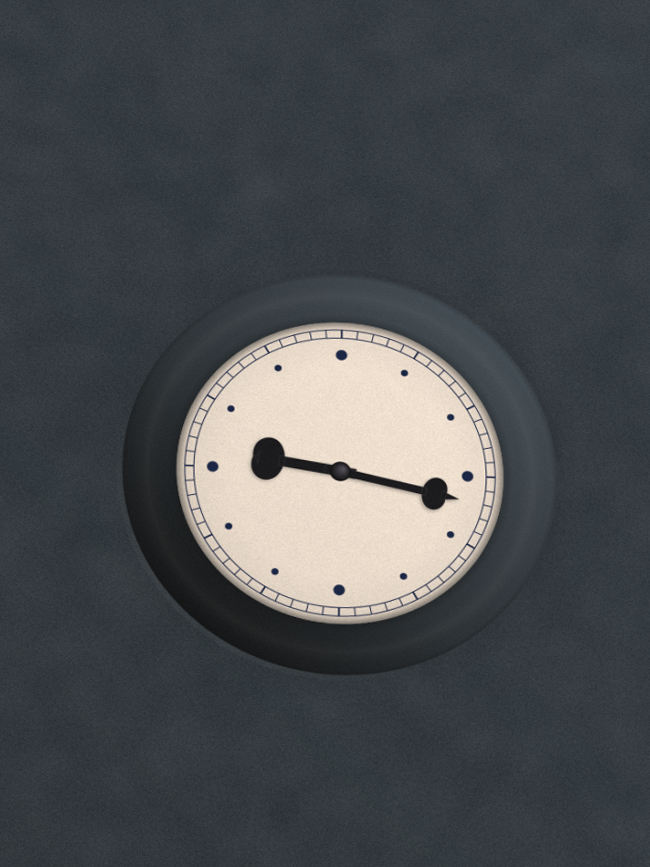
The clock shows 9:17
